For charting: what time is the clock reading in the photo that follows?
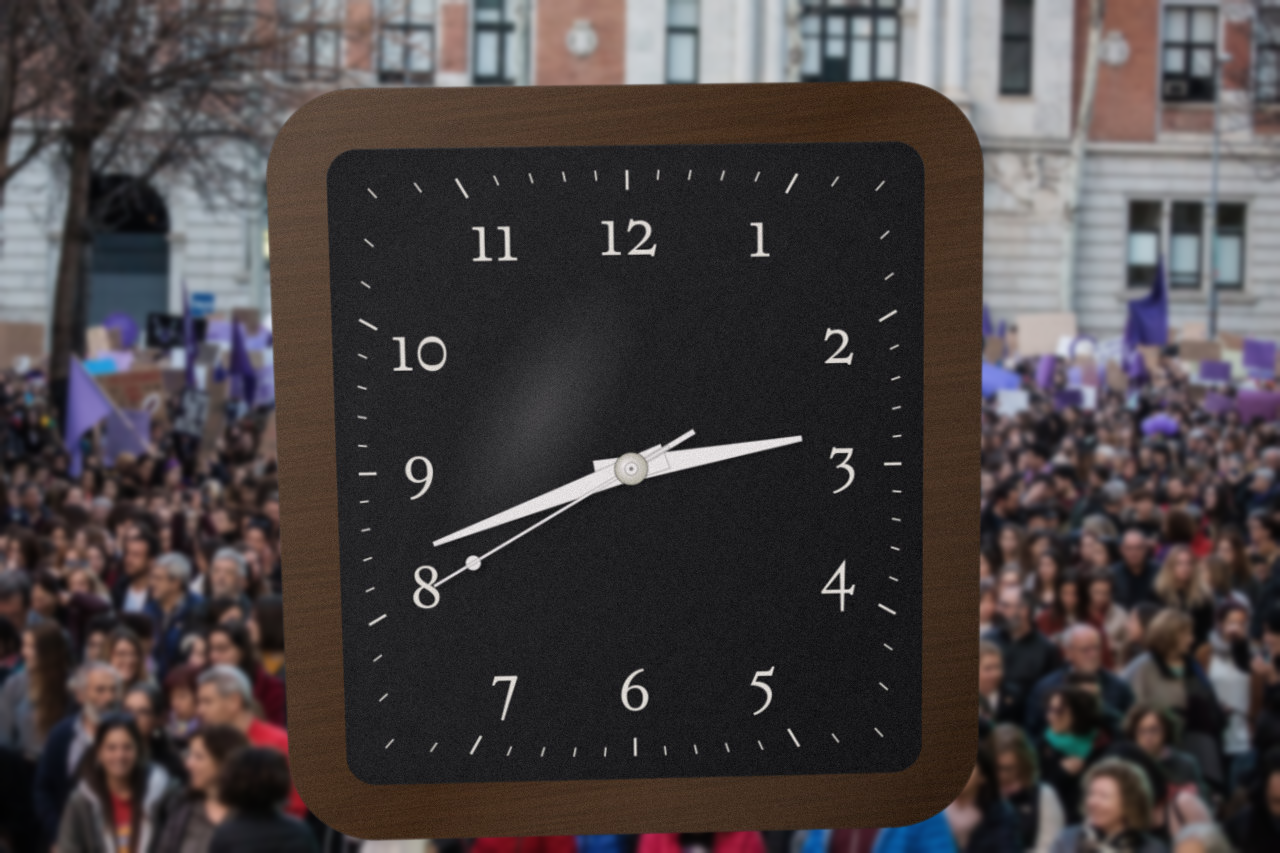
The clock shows 2:41:40
